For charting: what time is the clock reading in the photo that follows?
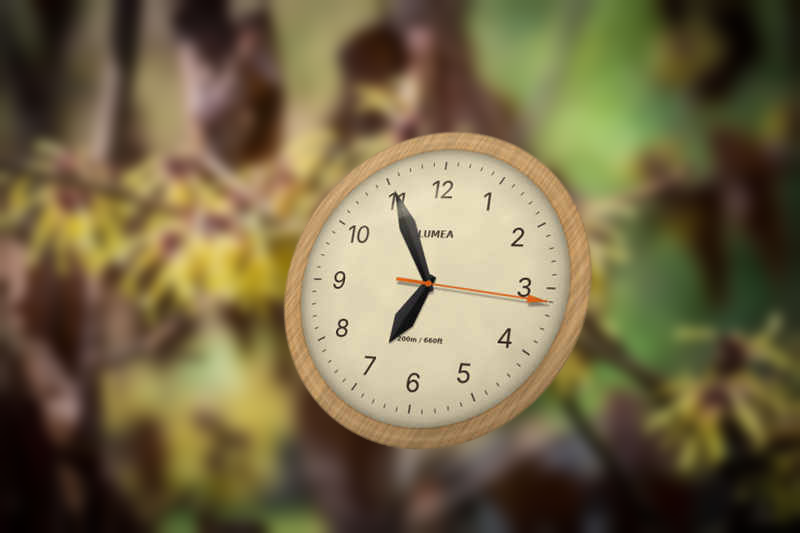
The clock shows 6:55:16
